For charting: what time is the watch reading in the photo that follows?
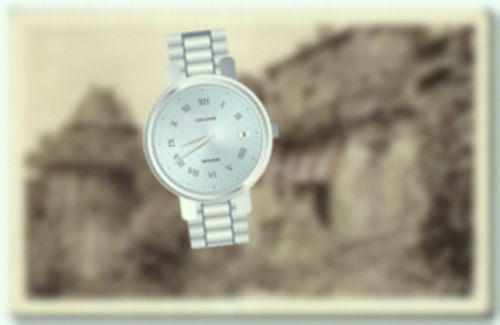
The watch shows 8:40
